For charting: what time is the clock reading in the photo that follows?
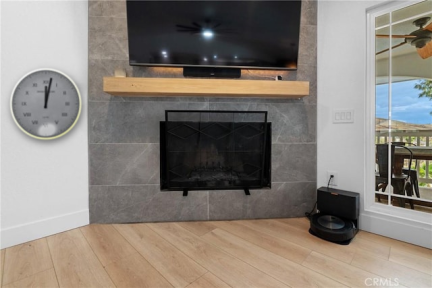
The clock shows 12:02
